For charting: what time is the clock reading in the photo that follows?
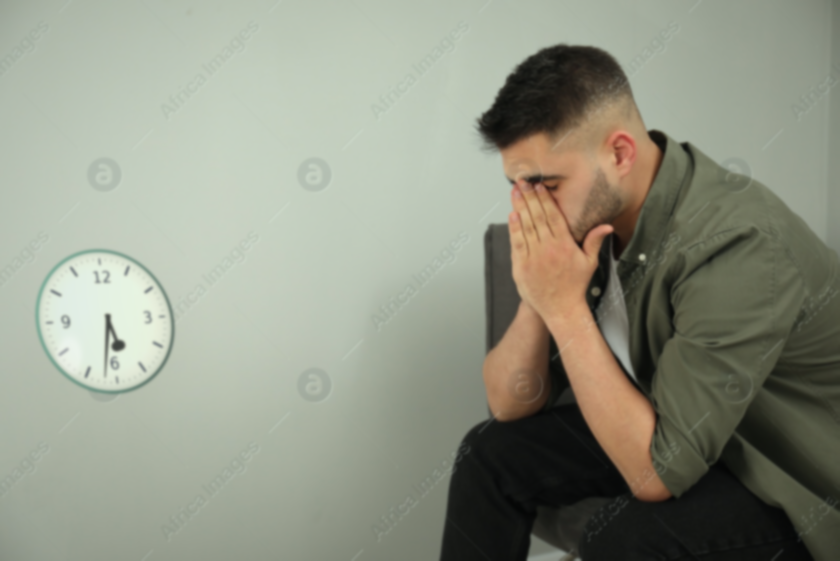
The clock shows 5:32
